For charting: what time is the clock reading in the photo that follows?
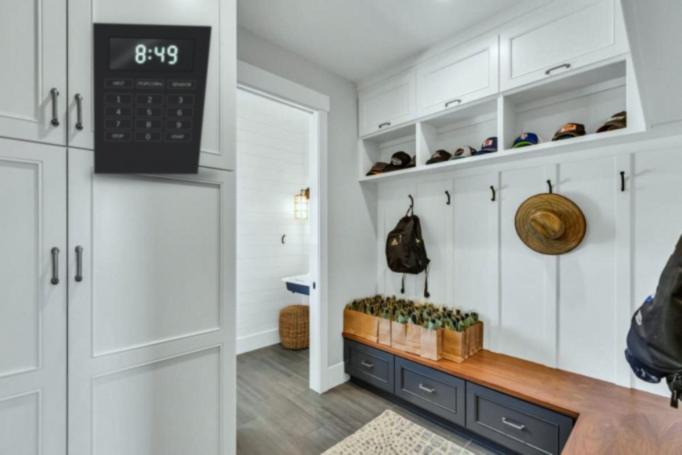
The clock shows 8:49
